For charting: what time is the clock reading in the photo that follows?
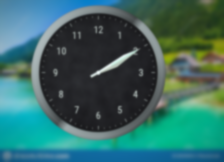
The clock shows 2:10
